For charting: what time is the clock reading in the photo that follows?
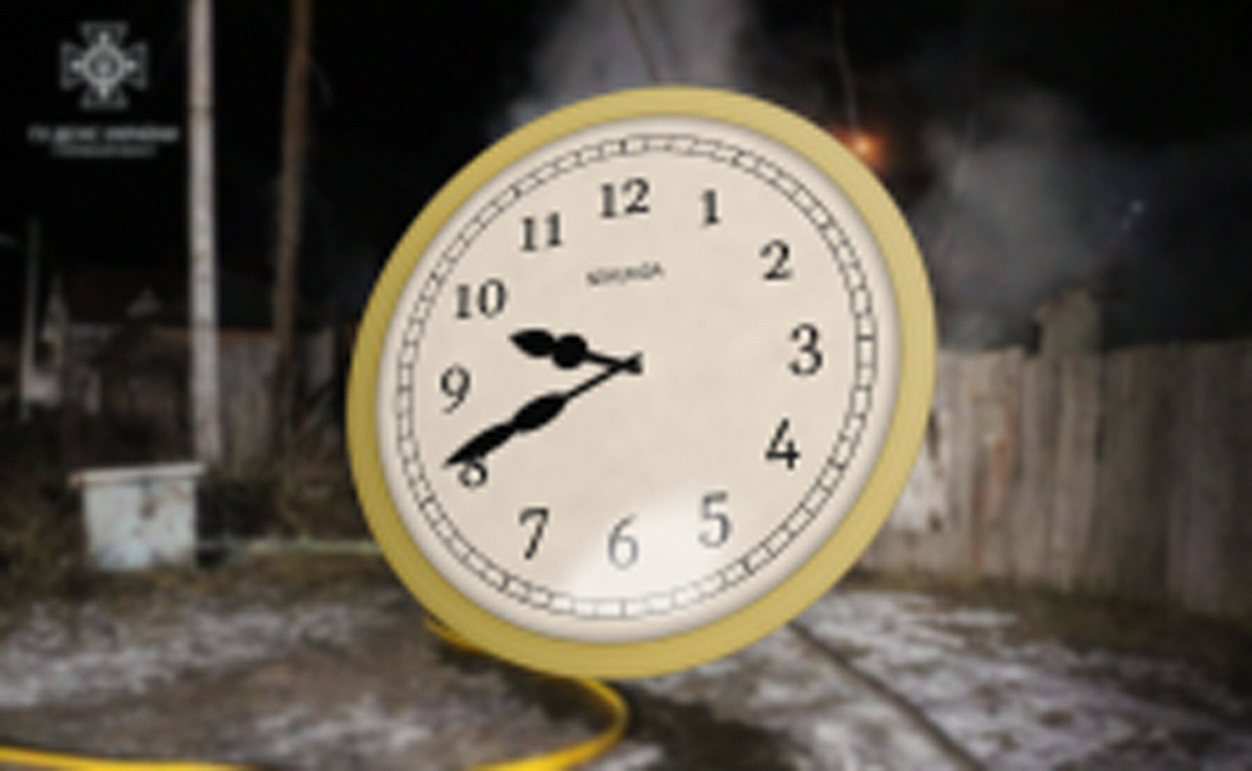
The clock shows 9:41
